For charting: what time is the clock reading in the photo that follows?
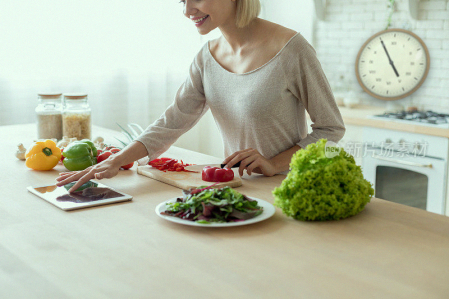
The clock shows 4:55
